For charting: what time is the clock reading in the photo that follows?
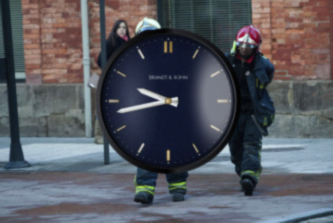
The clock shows 9:43
